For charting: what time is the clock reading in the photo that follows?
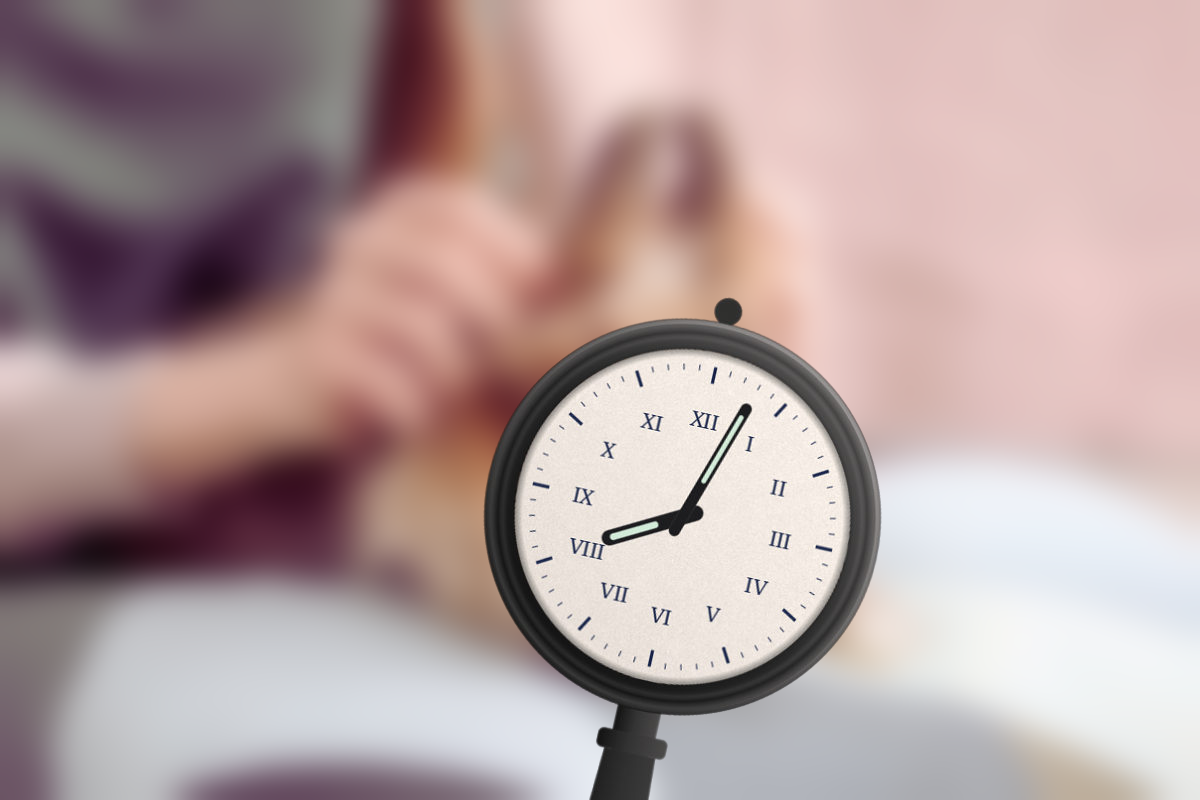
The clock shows 8:03
